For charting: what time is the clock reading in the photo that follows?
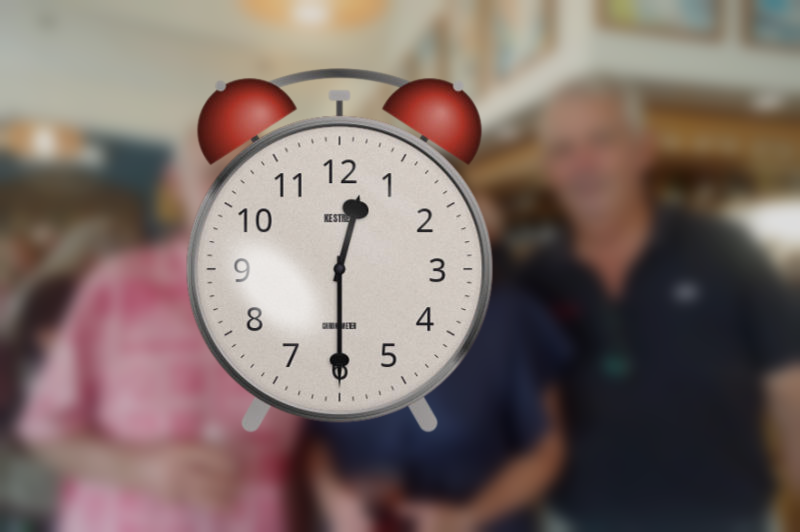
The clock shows 12:30
